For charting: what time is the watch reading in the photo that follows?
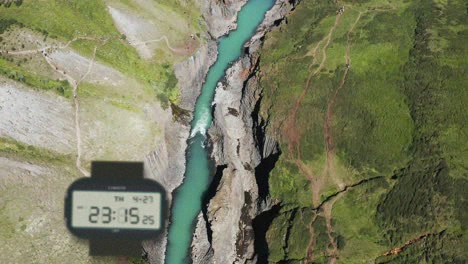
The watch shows 23:15
